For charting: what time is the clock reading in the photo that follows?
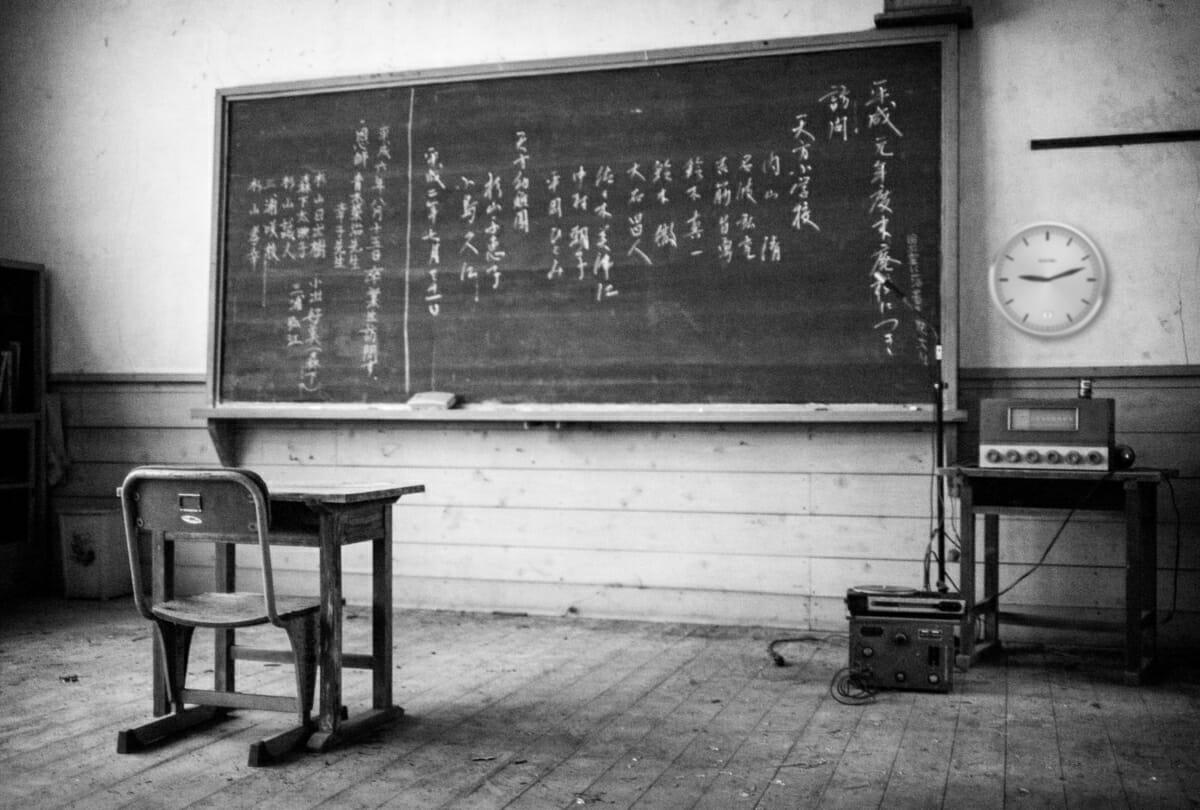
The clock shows 9:12
